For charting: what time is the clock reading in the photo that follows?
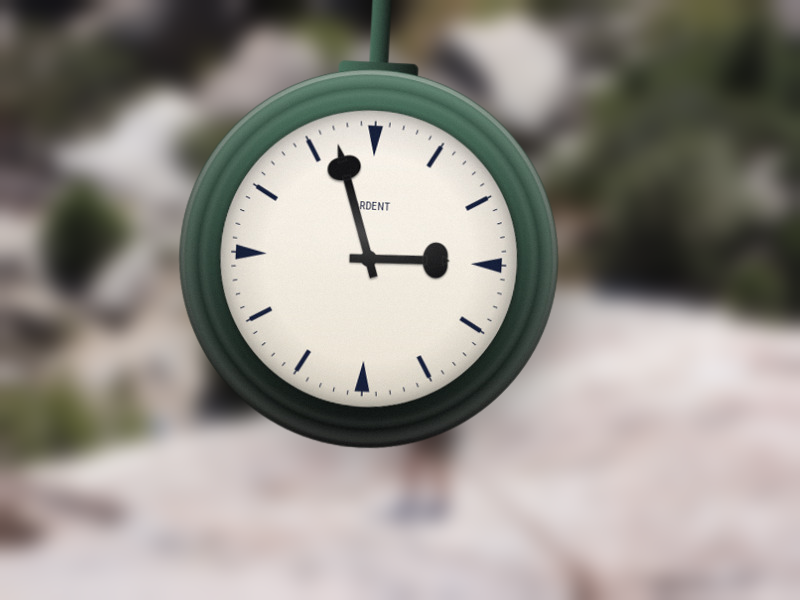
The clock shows 2:57
